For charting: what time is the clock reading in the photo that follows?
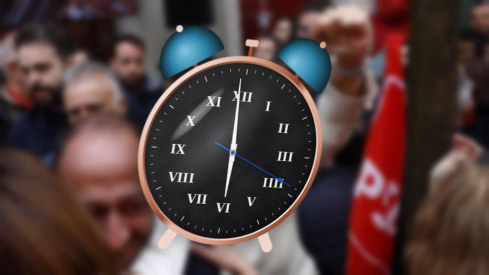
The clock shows 5:59:19
